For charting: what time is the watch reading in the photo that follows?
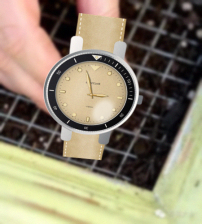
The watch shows 2:57
